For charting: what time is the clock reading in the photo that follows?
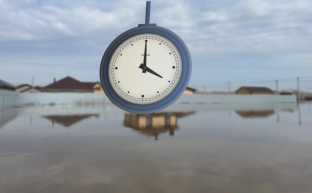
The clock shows 4:00
